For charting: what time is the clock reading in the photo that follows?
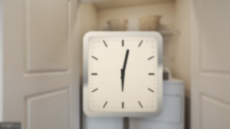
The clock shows 6:02
